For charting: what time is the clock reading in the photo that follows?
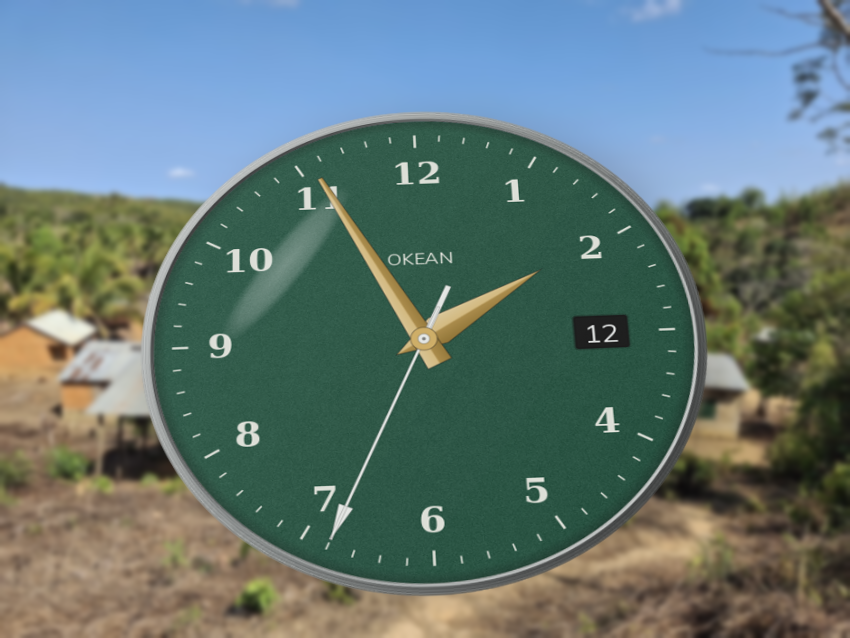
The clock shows 1:55:34
